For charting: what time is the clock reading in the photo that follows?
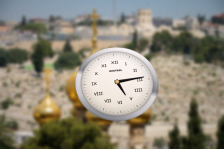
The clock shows 5:14
